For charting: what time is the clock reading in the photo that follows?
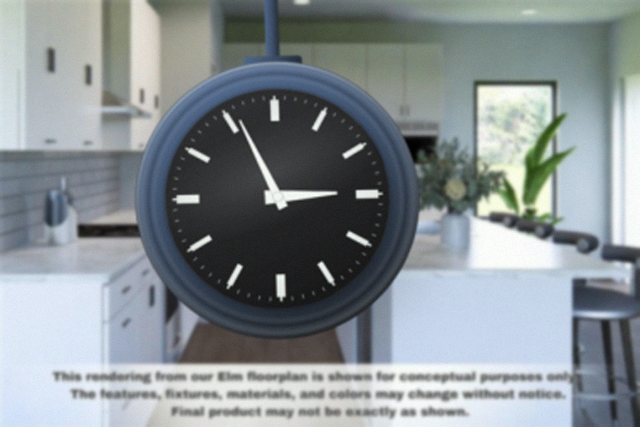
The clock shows 2:56
